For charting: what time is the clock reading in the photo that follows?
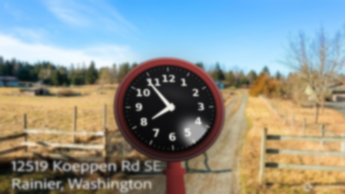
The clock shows 7:54
